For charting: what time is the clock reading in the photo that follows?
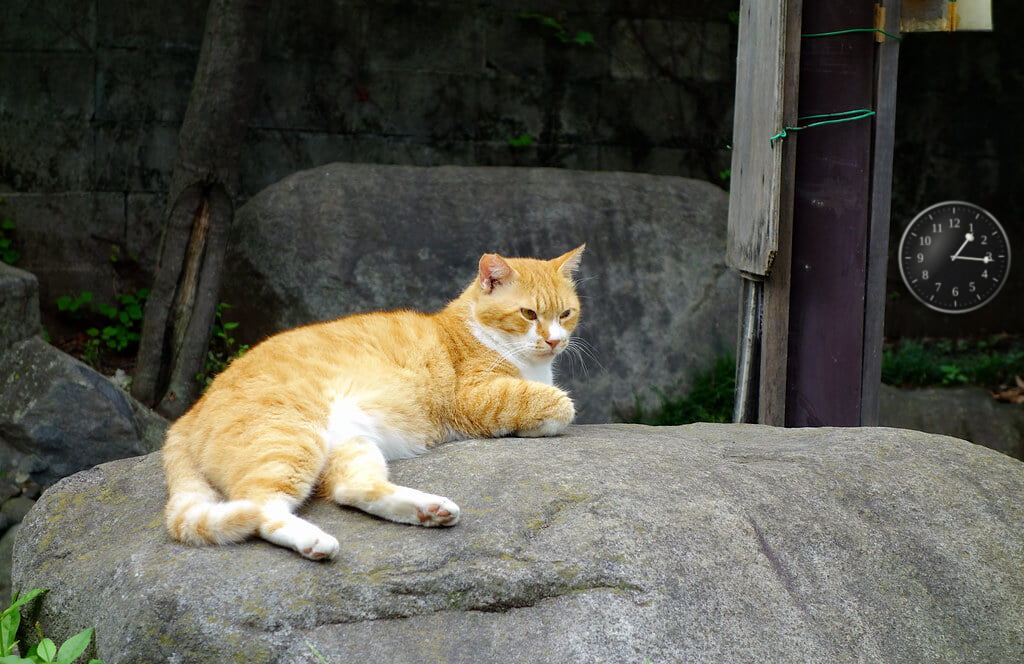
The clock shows 1:16
